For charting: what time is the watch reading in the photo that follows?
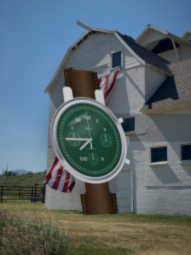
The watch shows 7:45
